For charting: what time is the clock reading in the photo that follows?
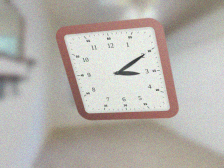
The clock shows 3:10
